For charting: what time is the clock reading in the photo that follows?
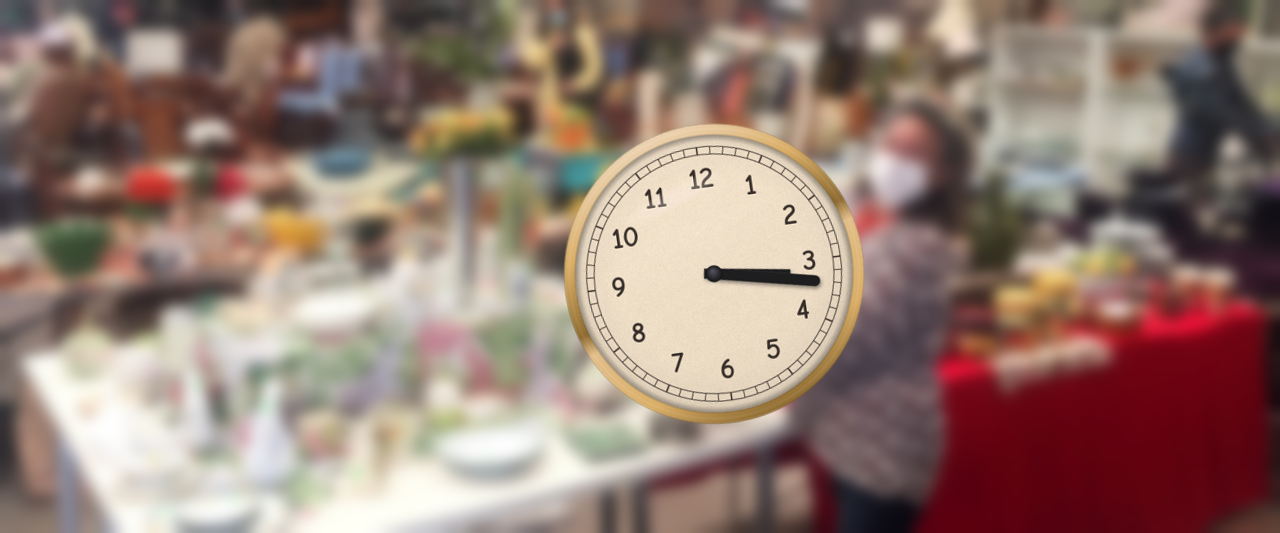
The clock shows 3:17
